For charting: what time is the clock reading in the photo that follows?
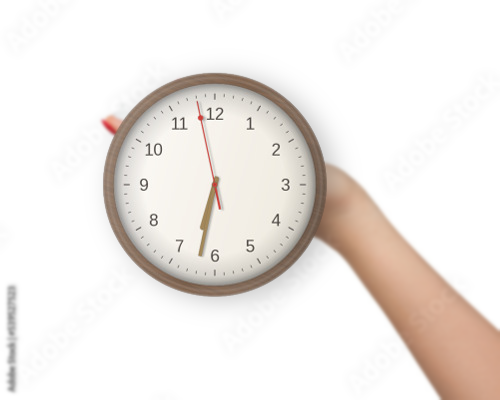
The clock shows 6:31:58
